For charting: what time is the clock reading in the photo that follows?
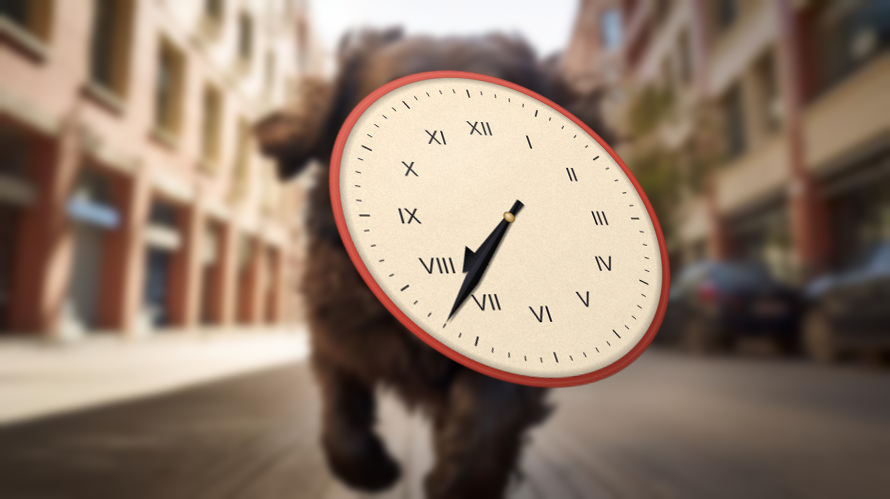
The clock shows 7:37
